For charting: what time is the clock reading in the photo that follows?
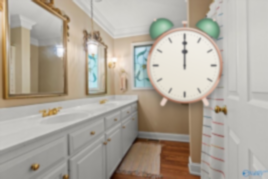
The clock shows 12:00
